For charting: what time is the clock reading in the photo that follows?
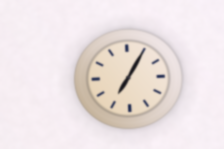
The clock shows 7:05
